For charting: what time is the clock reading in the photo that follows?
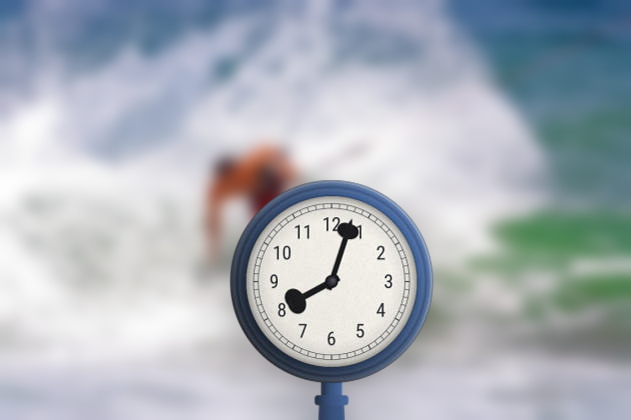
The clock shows 8:03
